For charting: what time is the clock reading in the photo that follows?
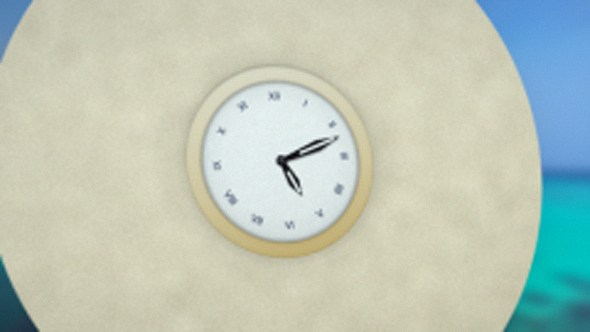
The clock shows 5:12
